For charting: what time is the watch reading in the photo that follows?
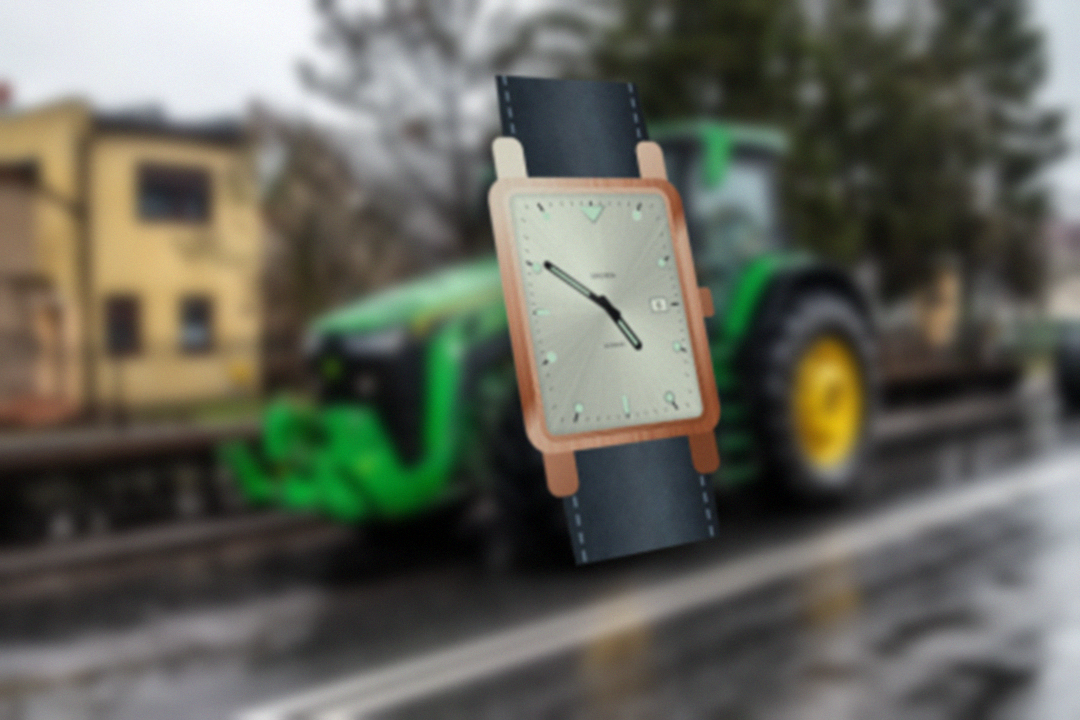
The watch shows 4:51
